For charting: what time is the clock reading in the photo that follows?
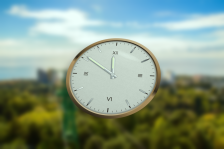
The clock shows 11:51
